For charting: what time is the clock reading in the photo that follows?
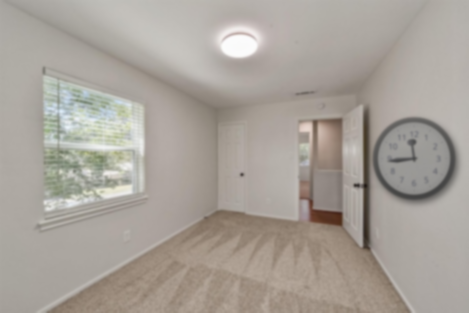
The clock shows 11:44
